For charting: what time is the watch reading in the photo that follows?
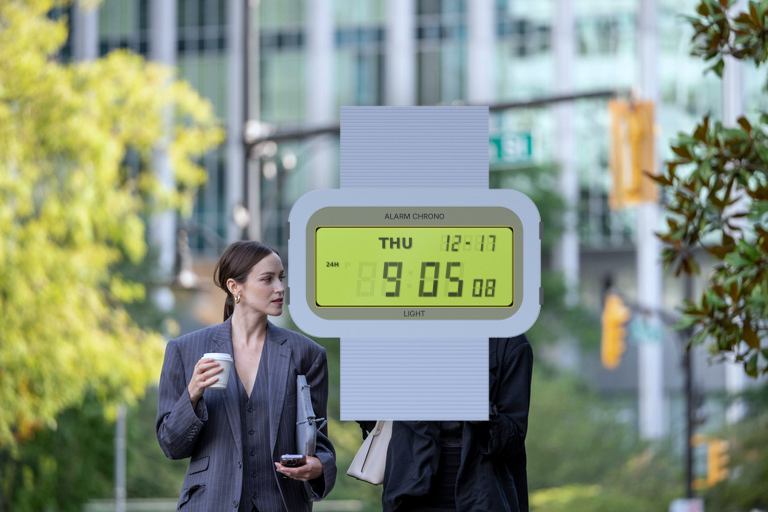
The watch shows 9:05:08
